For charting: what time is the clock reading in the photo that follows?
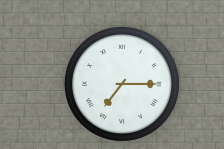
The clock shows 7:15
